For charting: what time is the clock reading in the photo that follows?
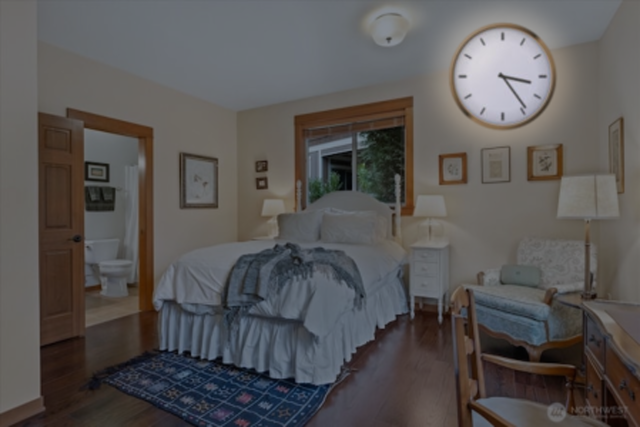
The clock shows 3:24
